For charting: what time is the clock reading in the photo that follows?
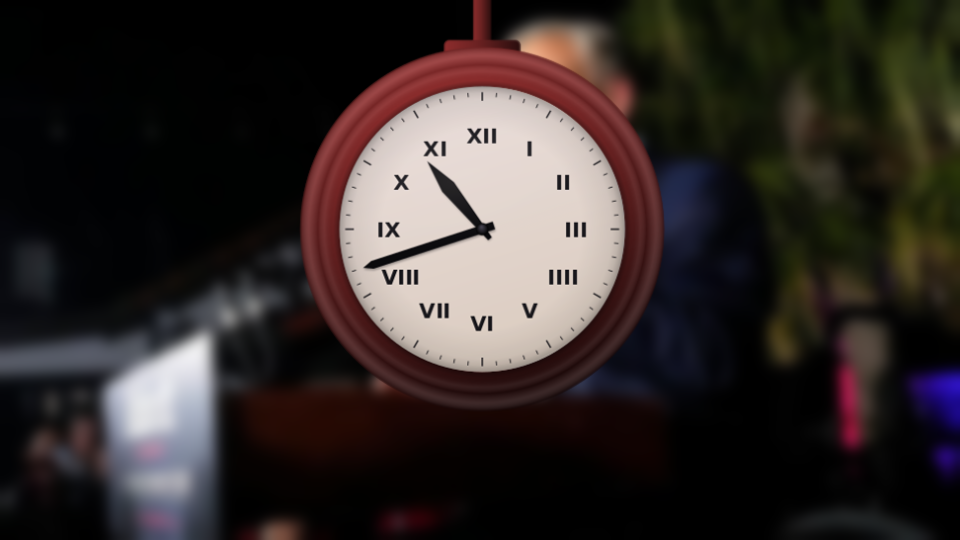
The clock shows 10:42
